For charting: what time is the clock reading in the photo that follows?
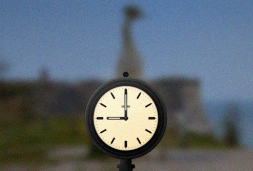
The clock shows 9:00
